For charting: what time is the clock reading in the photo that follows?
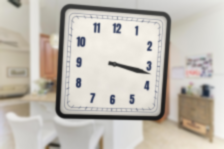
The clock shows 3:17
